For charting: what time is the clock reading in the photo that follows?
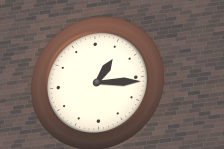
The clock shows 1:16
